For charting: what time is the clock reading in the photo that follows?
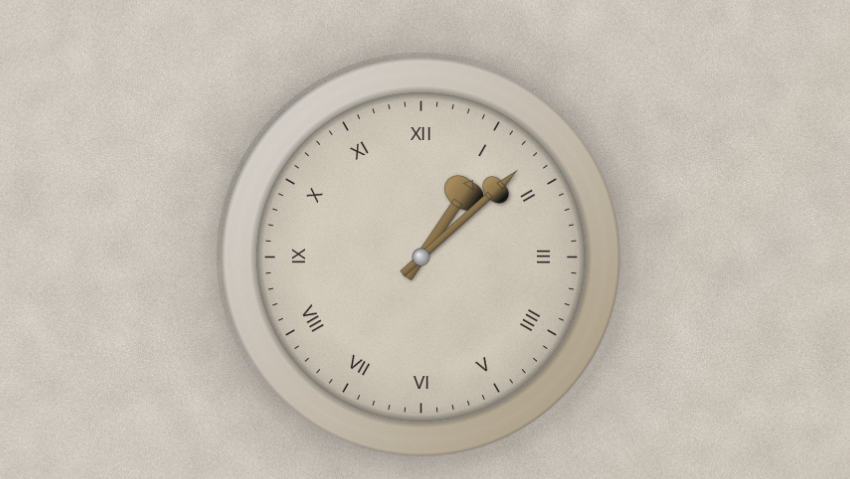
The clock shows 1:08
